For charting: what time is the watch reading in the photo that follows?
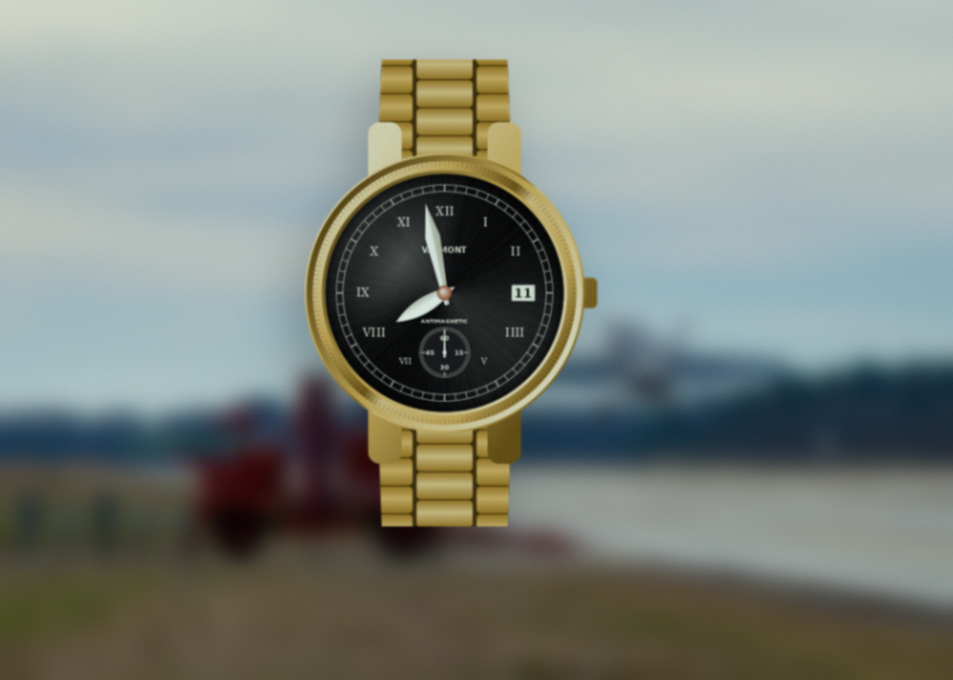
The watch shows 7:58
